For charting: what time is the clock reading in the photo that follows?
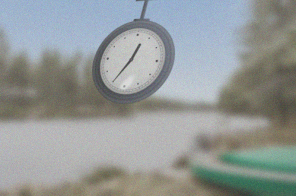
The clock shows 12:35
